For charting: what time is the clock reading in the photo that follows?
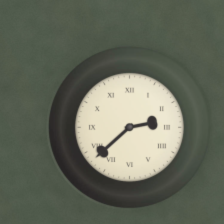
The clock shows 2:38
